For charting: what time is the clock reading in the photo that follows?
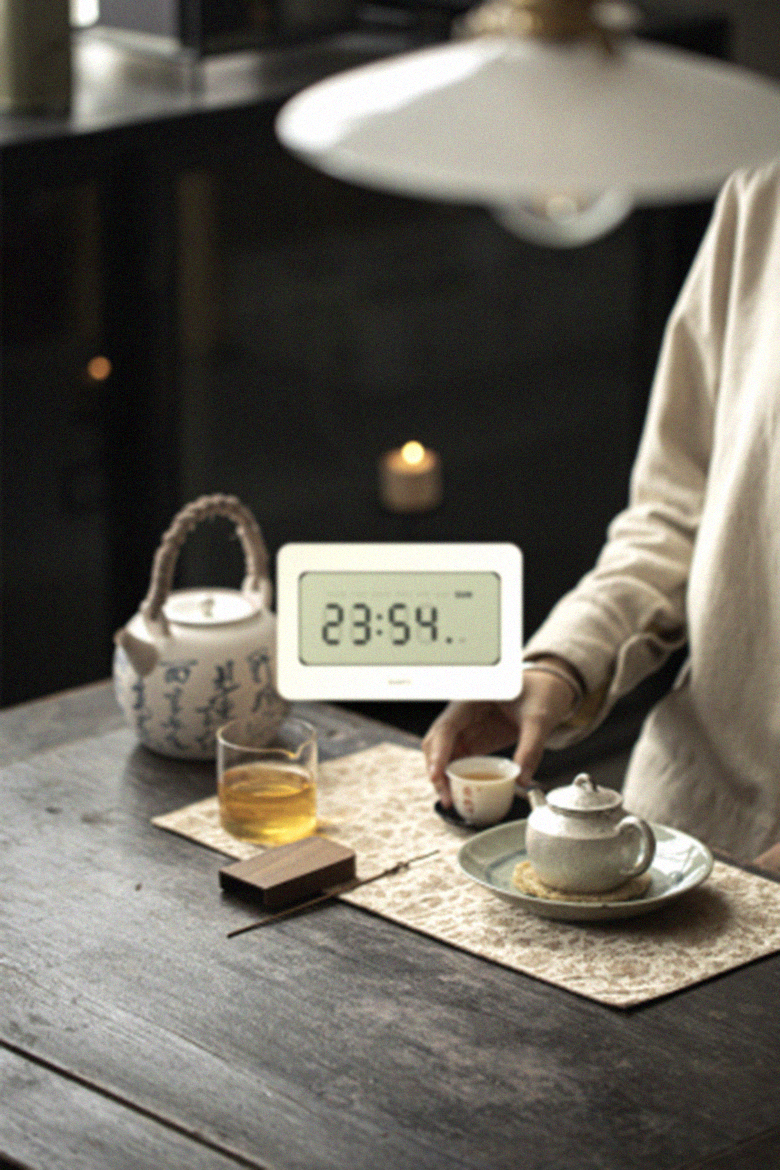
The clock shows 23:54
